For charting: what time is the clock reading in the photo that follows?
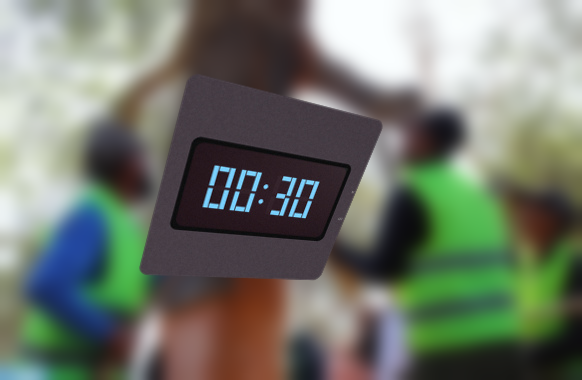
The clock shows 0:30
